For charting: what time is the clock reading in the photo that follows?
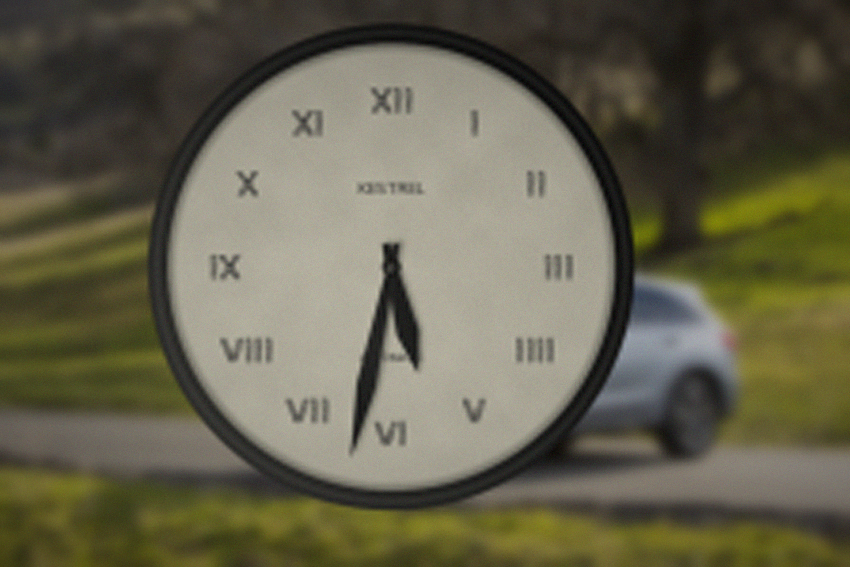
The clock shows 5:32
